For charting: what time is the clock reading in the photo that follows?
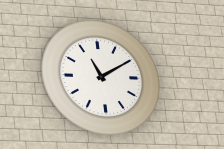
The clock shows 11:10
